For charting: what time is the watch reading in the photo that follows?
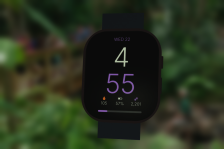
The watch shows 4:55
